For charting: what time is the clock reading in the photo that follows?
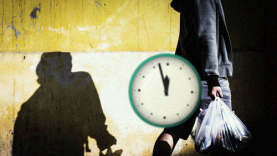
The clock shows 11:57
